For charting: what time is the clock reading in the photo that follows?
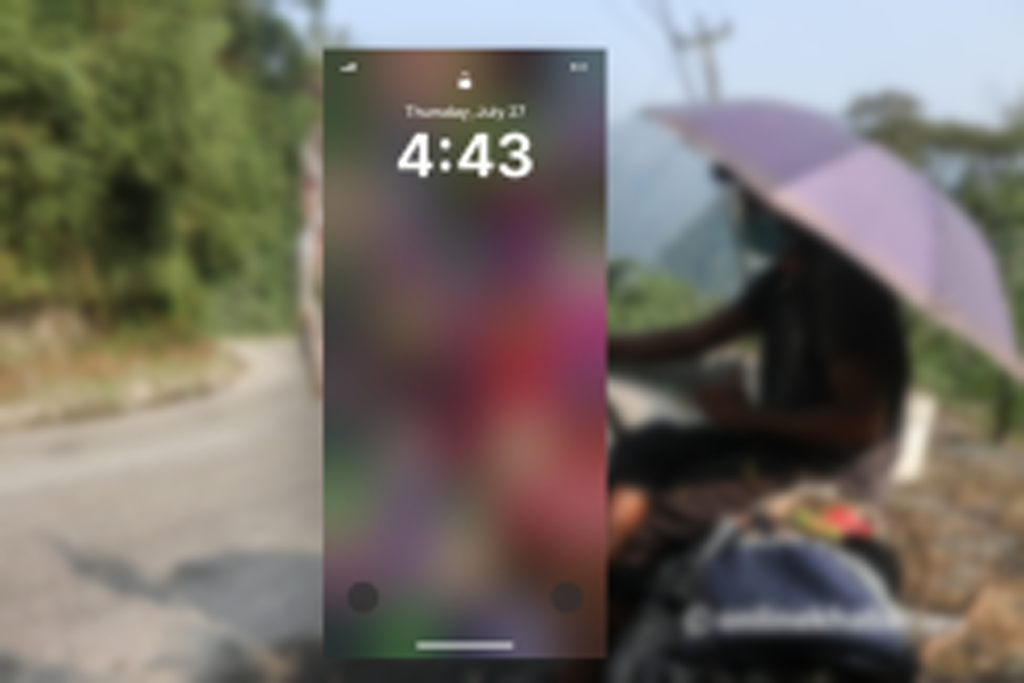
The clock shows 4:43
